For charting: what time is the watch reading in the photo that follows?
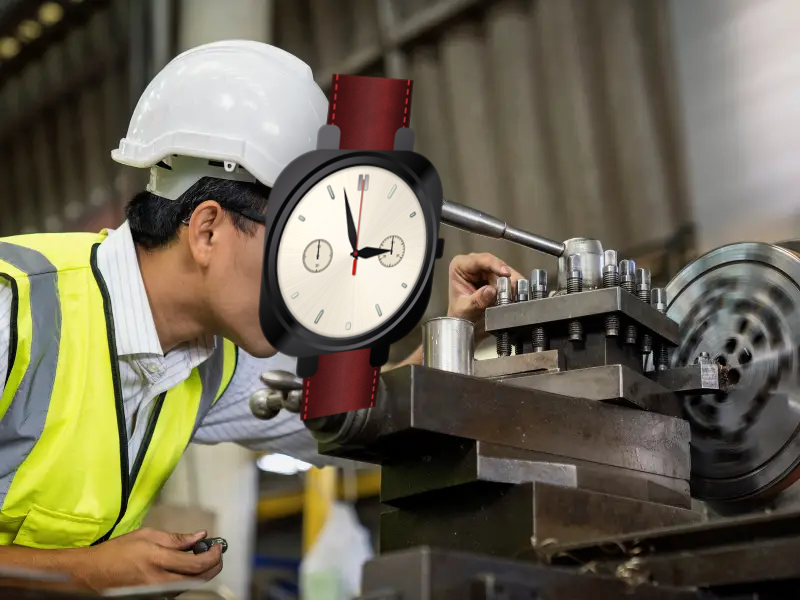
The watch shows 2:57
